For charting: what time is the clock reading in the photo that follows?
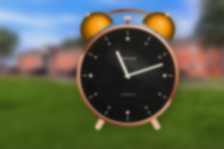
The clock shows 11:12
